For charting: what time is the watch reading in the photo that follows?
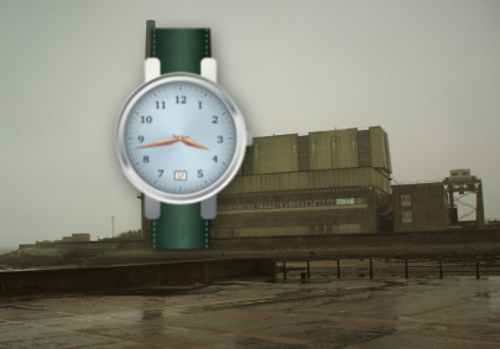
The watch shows 3:43
